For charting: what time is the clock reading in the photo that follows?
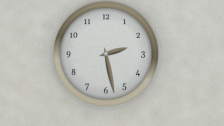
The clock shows 2:28
